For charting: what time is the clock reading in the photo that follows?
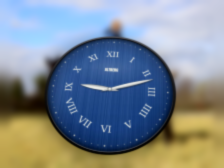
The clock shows 9:12
